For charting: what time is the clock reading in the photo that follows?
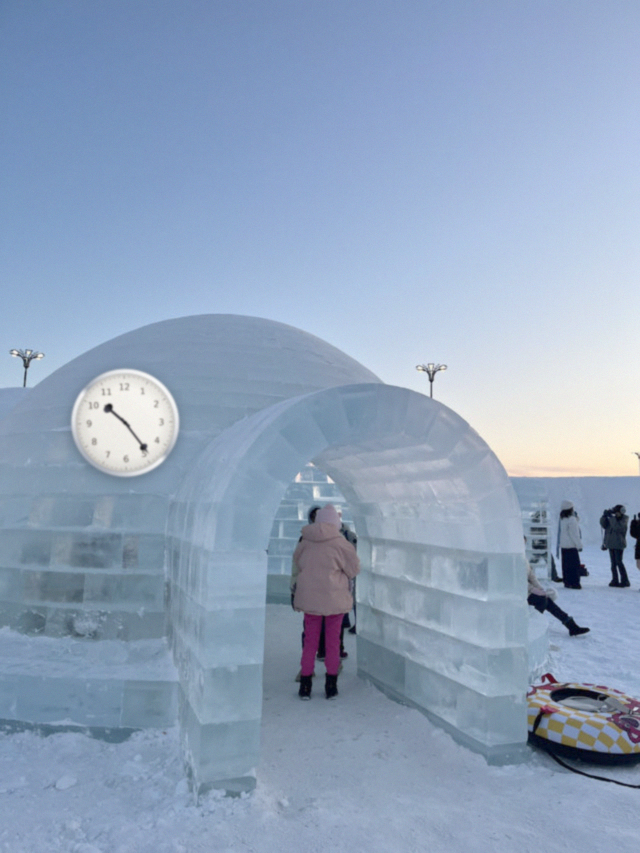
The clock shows 10:24
